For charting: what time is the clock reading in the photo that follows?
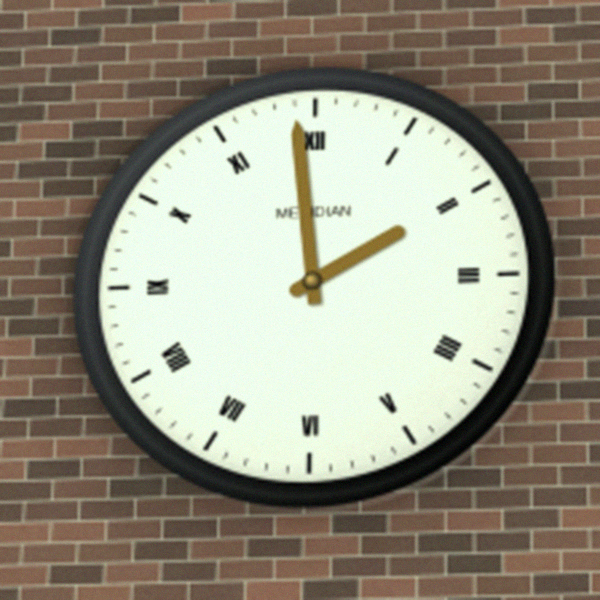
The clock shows 1:59
